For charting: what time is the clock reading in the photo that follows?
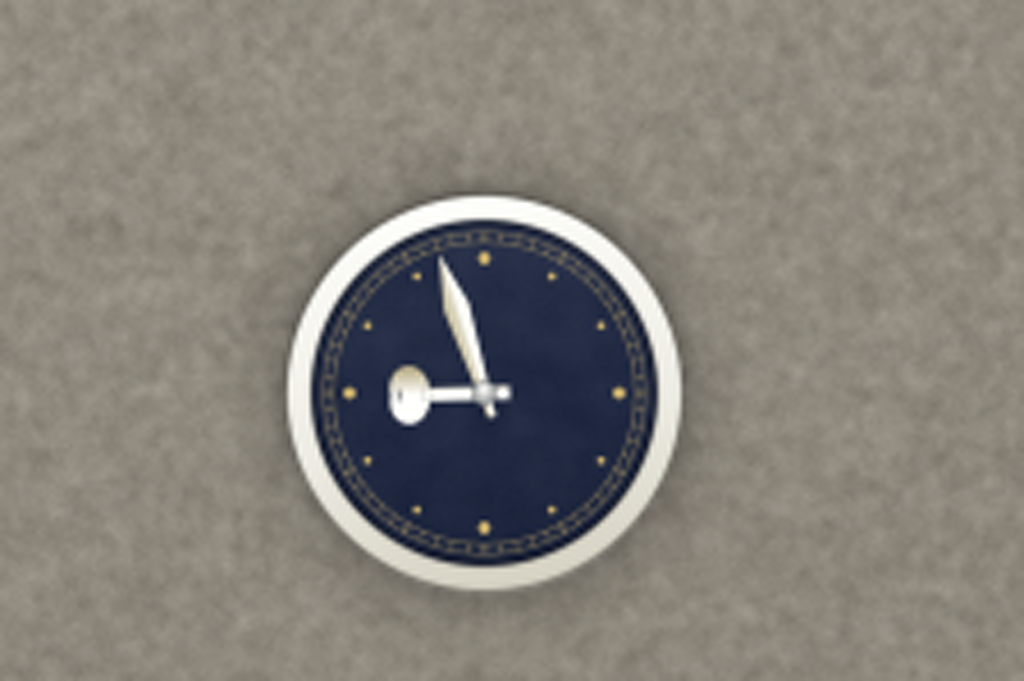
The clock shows 8:57
